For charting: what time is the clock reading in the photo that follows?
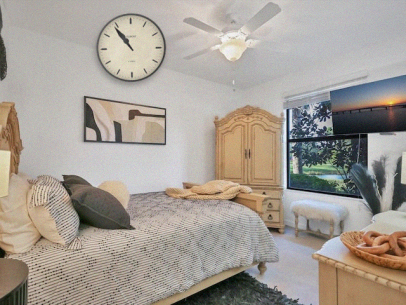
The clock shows 10:54
